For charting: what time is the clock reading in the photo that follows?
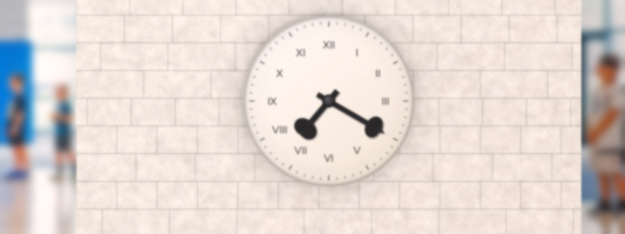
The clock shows 7:20
